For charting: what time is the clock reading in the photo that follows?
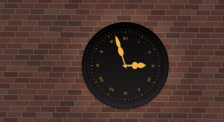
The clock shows 2:57
